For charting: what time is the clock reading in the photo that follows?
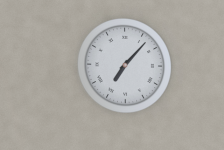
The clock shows 7:07
